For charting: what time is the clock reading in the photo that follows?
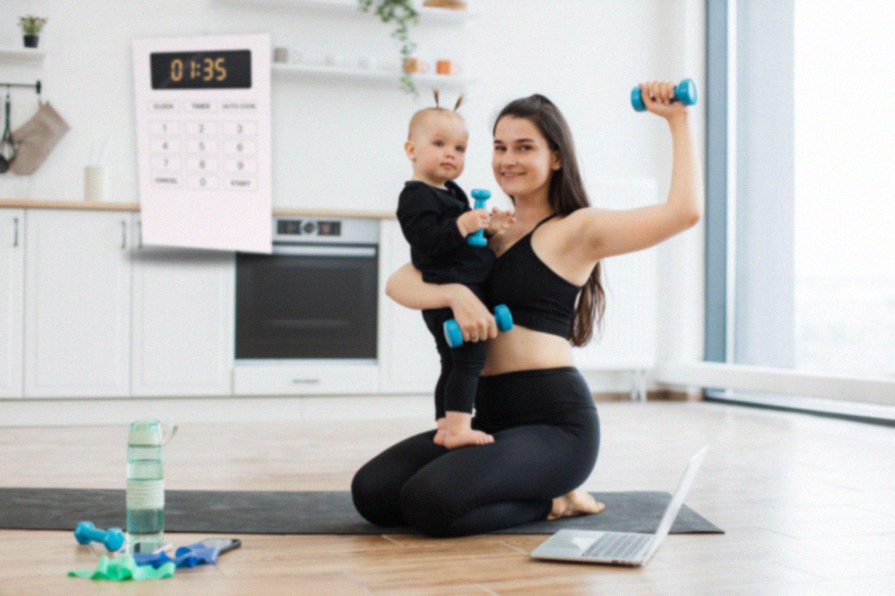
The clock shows 1:35
